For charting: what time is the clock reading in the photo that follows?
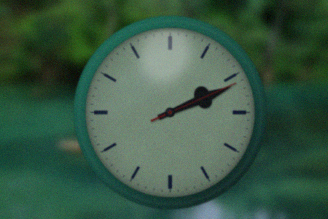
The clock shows 2:11:11
